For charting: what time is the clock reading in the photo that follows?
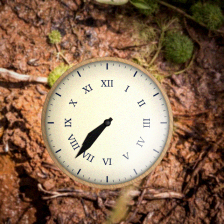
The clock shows 7:37
